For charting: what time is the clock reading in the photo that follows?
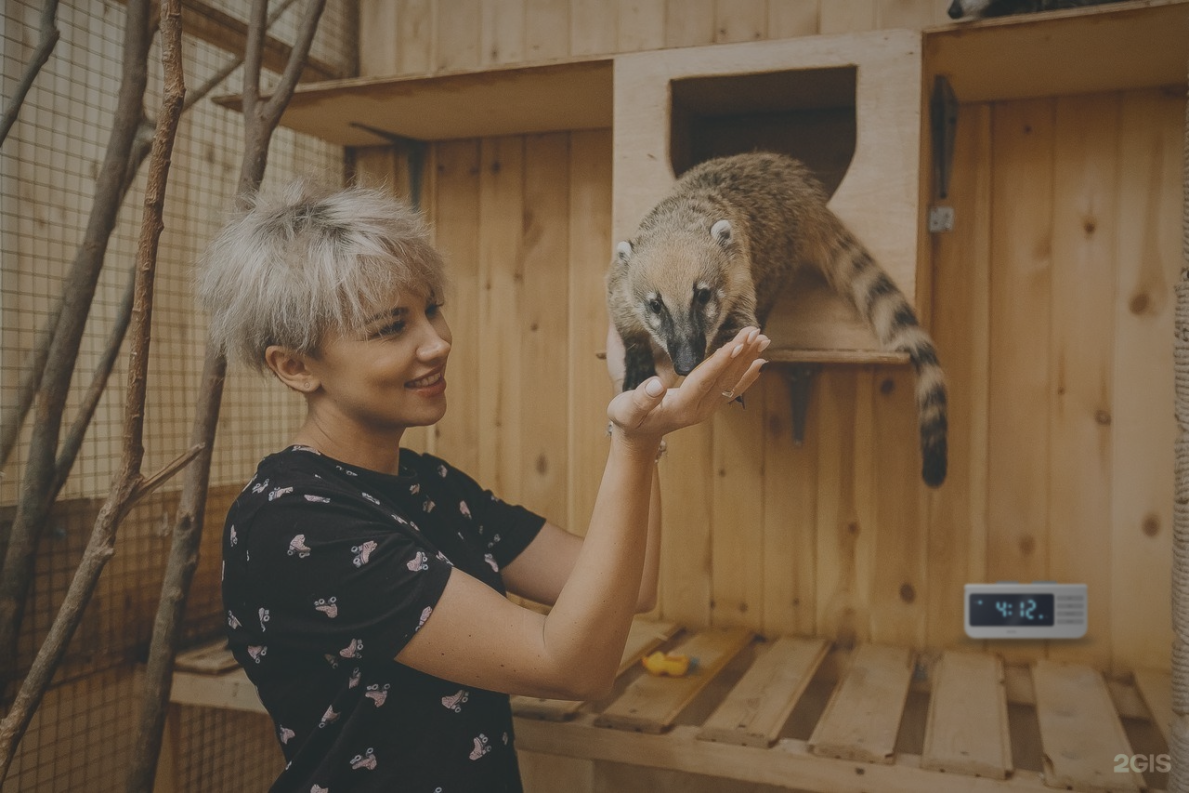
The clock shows 4:12
